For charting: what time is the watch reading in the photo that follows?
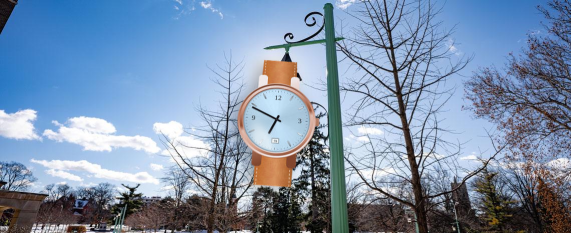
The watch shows 6:49
